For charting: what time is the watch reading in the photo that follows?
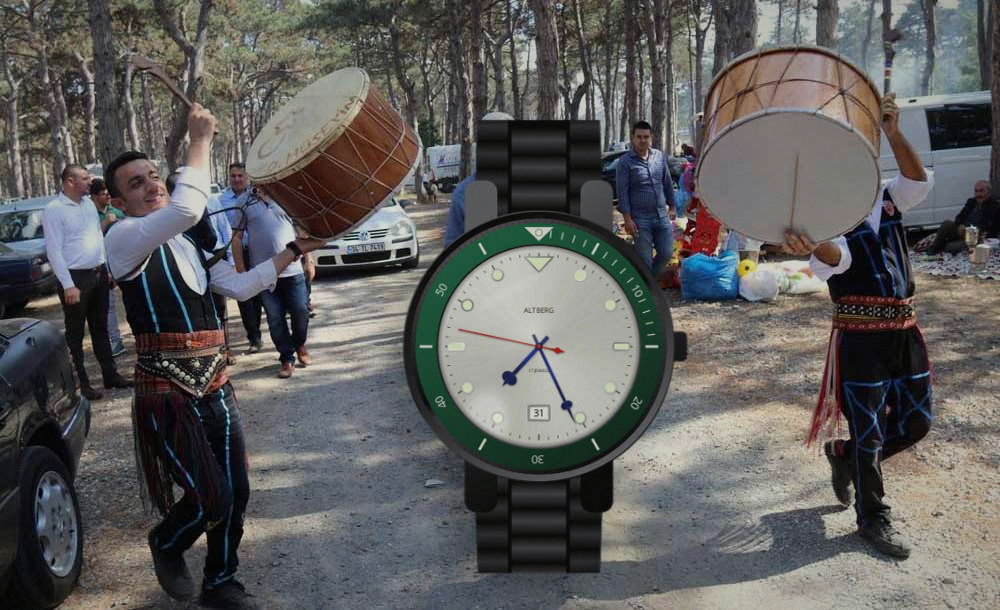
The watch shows 7:25:47
